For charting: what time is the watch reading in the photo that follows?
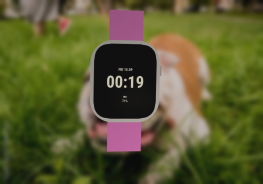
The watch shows 0:19
